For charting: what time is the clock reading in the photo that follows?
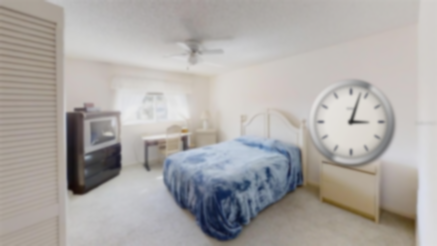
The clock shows 3:03
